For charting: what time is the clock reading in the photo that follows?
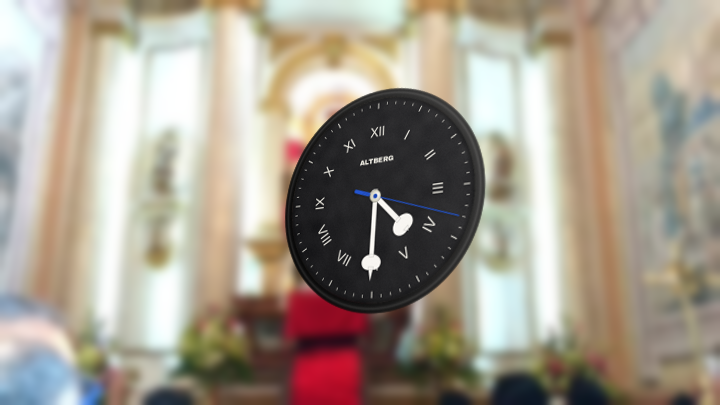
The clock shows 4:30:18
